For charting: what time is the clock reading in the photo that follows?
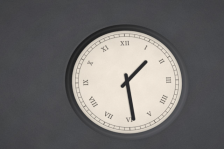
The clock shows 1:29
